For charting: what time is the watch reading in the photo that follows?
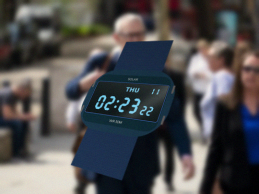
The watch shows 2:23:22
